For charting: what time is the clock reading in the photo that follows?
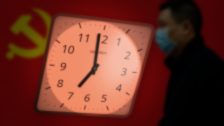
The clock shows 6:59
